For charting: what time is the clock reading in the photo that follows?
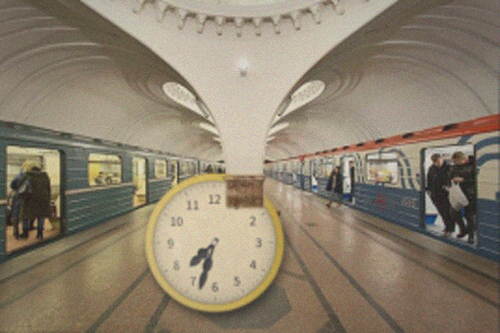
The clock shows 7:33
